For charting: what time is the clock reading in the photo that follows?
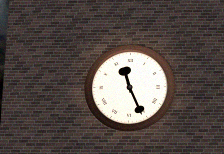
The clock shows 11:26
